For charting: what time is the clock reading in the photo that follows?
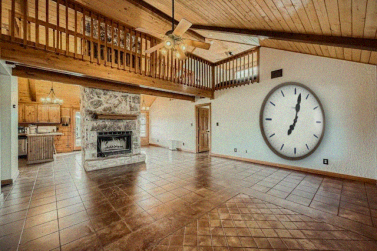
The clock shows 7:02
